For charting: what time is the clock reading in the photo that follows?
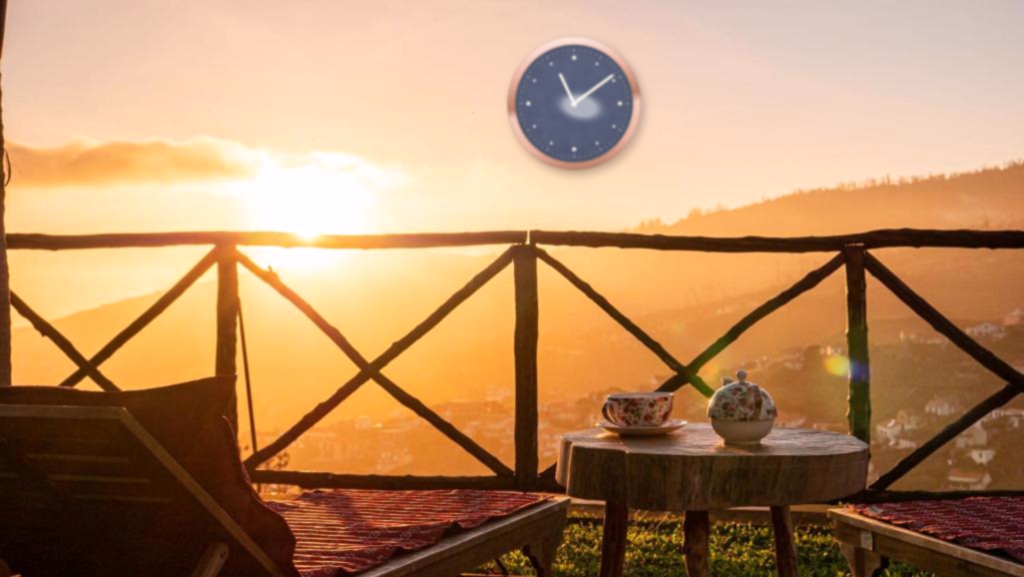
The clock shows 11:09
